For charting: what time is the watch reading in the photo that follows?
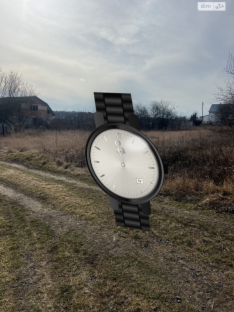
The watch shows 11:59
